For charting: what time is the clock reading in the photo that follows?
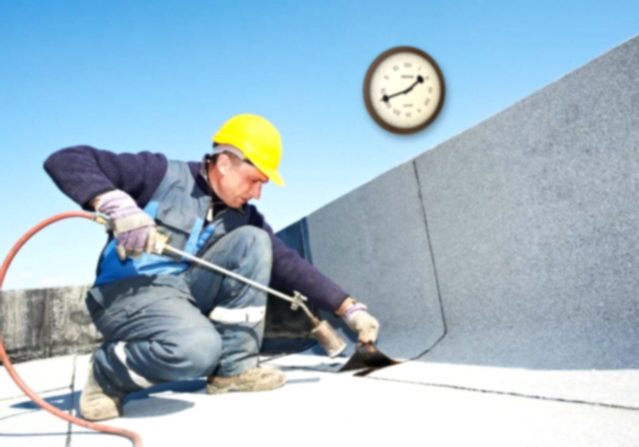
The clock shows 1:42
